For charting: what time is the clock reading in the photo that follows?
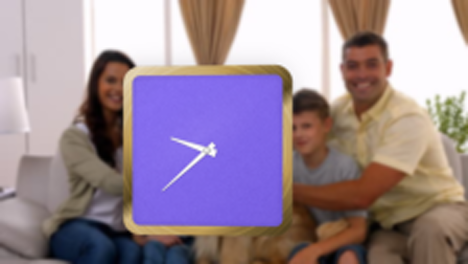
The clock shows 9:38
